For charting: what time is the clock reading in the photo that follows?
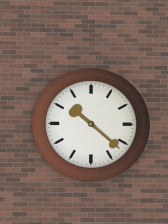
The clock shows 10:22
